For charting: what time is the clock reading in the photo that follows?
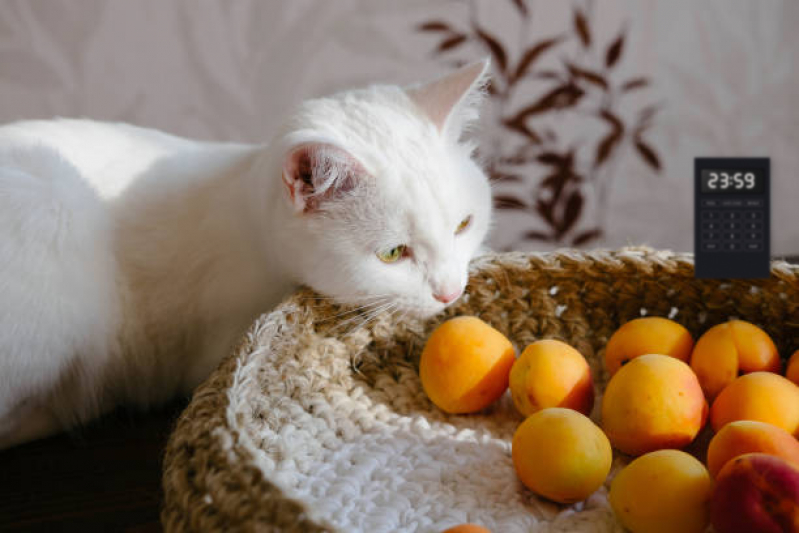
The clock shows 23:59
